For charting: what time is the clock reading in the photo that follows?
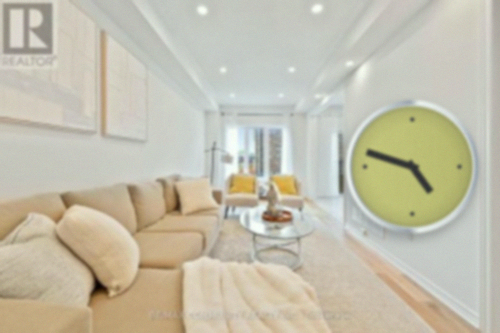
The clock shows 4:48
